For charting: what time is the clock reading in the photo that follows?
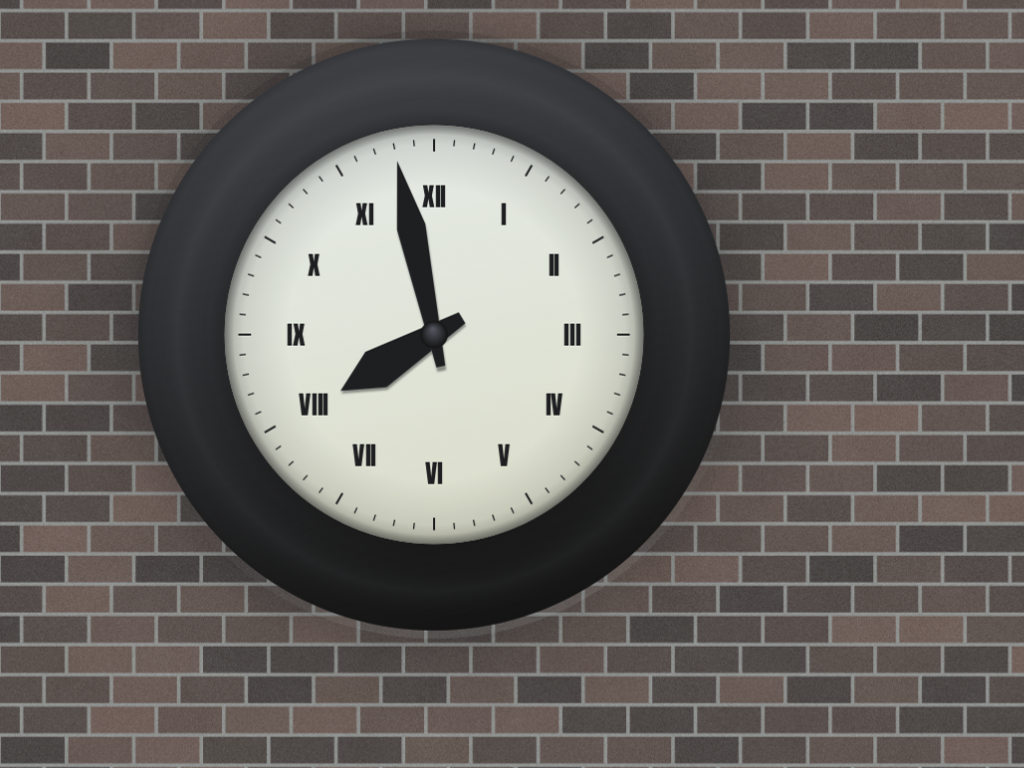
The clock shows 7:58
